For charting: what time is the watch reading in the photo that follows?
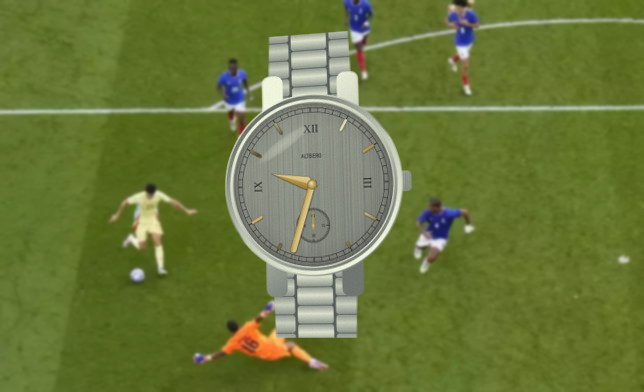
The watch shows 9:33
